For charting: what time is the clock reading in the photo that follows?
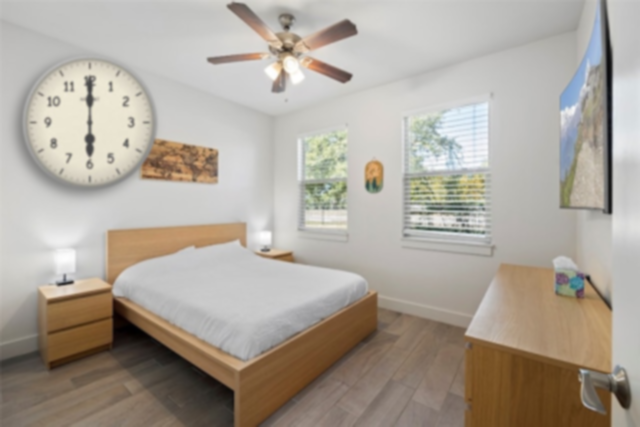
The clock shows 6:00
